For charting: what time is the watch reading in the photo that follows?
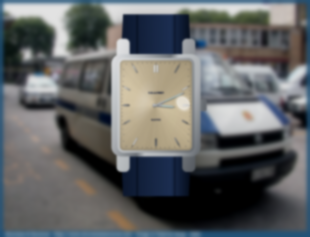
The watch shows 3:11
